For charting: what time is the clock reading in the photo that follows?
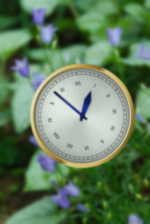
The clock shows 12:53
